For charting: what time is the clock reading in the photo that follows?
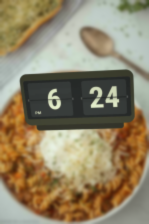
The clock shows 6:24
